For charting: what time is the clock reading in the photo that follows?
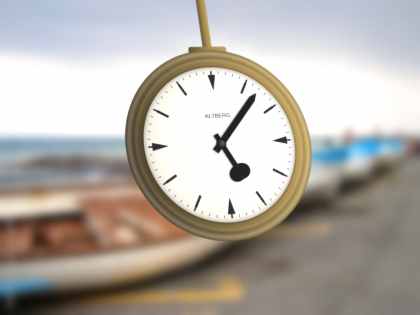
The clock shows 5:07
